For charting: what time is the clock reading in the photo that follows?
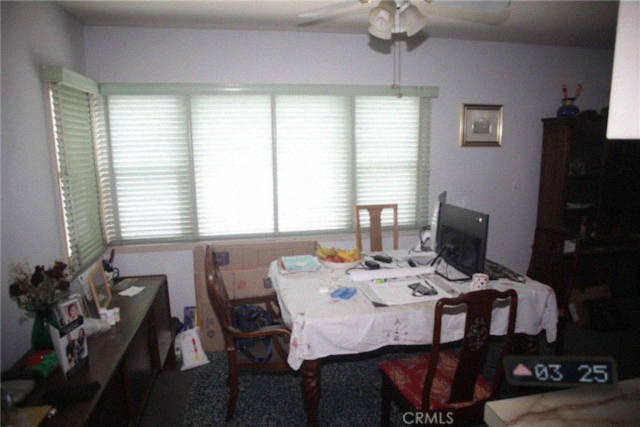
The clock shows 3:25
